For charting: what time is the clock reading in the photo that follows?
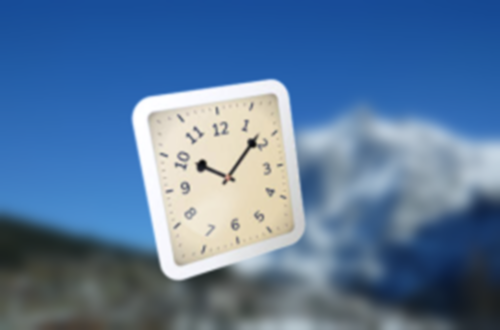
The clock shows 10:08
